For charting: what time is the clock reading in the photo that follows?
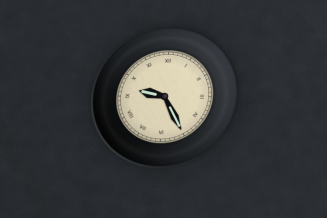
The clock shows 9:25
